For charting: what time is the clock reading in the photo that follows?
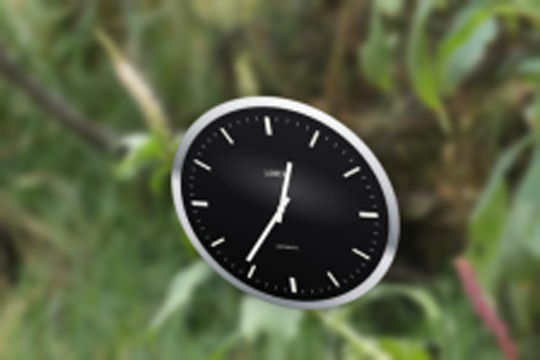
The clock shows 12:36
